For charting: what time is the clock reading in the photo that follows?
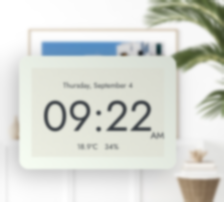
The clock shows 9:22
